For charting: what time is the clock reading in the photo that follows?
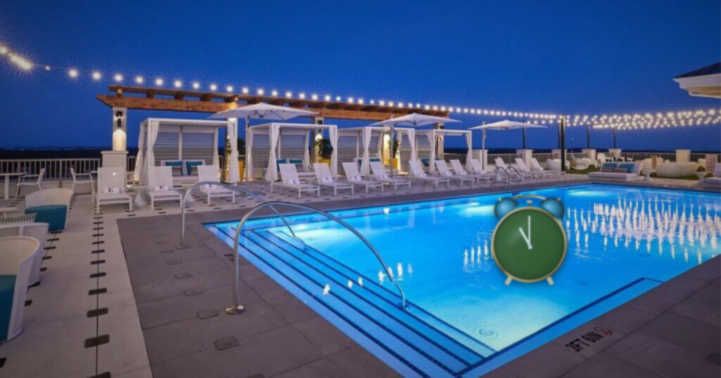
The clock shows 11:00
